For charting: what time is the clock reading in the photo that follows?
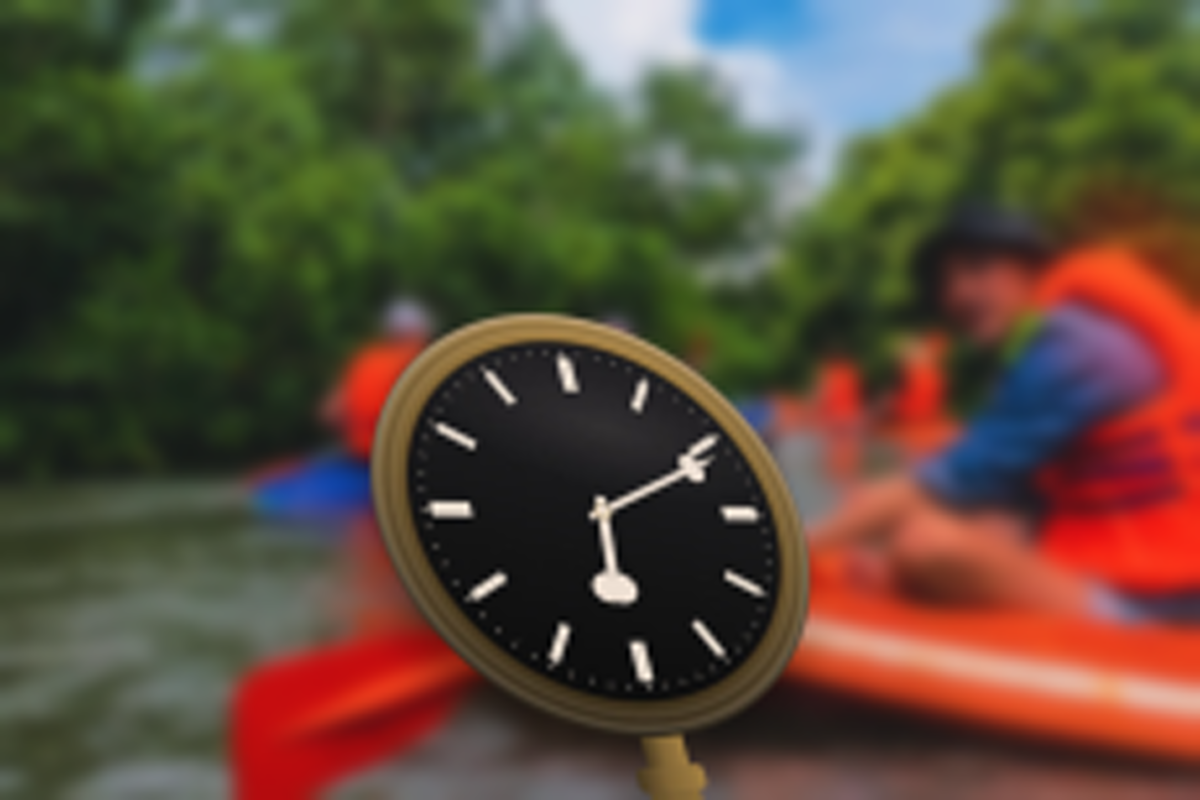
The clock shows 6:11
